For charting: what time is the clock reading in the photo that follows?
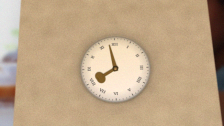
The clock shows 7:58
